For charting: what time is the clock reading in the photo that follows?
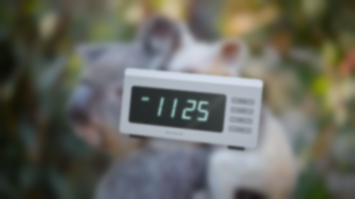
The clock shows 11:25
